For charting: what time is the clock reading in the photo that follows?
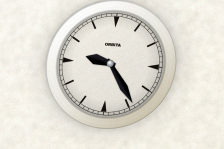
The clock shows 9:24
